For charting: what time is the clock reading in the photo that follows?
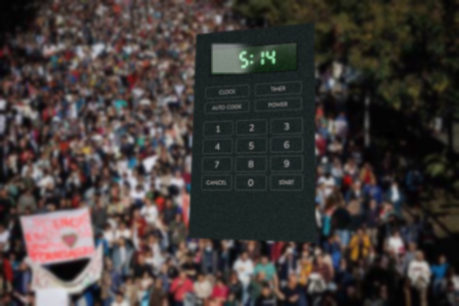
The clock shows 5:14
